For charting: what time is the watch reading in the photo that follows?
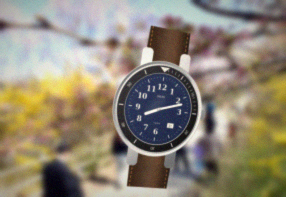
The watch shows 8:12
